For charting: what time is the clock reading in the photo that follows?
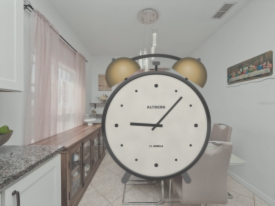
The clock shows 9:07
